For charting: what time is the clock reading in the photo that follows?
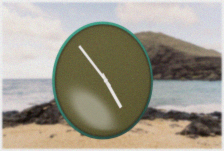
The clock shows 4:53
